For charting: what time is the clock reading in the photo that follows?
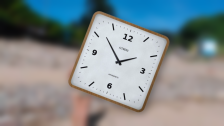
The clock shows 1:52
